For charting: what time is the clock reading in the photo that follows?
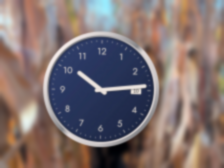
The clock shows 10:14
